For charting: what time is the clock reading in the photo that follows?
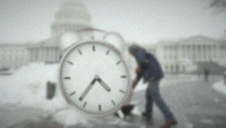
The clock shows 4:37
